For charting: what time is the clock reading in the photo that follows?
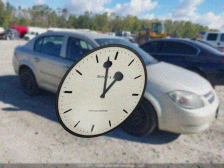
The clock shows 12:58
